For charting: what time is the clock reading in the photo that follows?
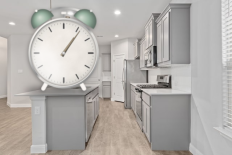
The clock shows 1:06
